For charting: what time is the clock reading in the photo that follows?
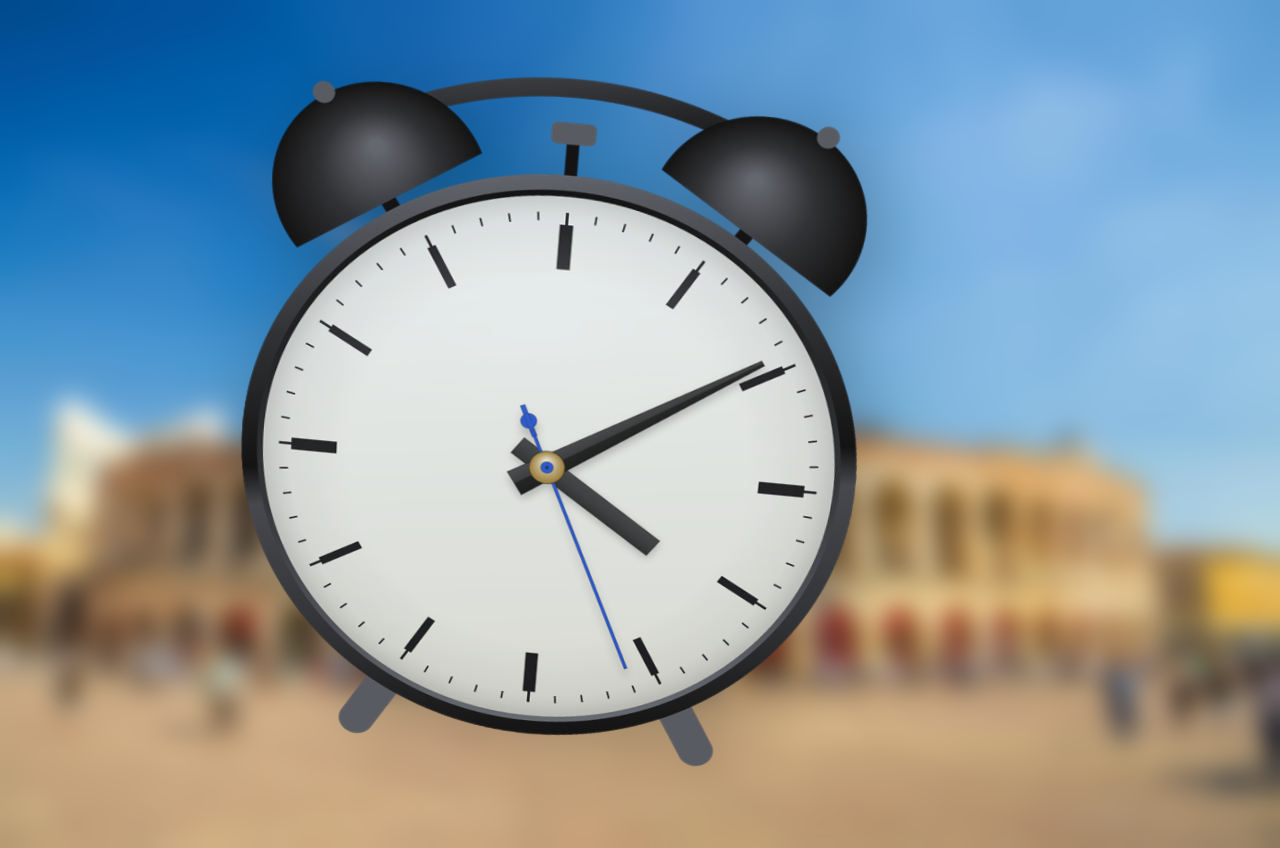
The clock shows 4:09:26
